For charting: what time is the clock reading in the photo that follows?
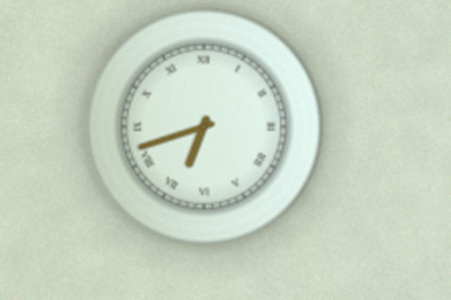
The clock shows 6:42
